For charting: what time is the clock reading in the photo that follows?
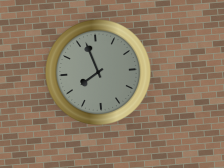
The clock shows 7:57
